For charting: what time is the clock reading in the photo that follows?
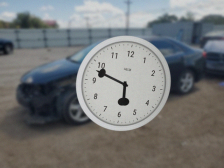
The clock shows 5:48
